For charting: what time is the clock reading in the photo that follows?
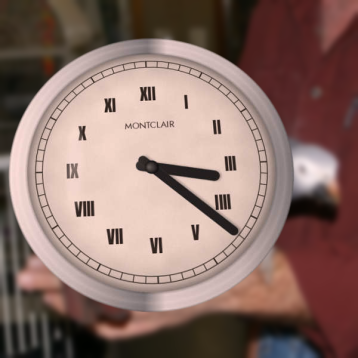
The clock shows 3:22
